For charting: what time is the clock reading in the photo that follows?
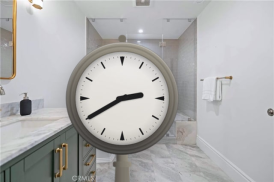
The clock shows 2:40
